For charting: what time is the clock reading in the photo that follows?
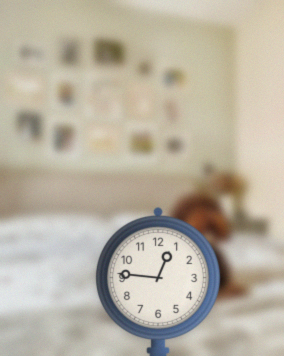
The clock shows 12:46
